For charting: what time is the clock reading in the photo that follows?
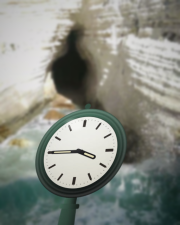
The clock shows 3:45
